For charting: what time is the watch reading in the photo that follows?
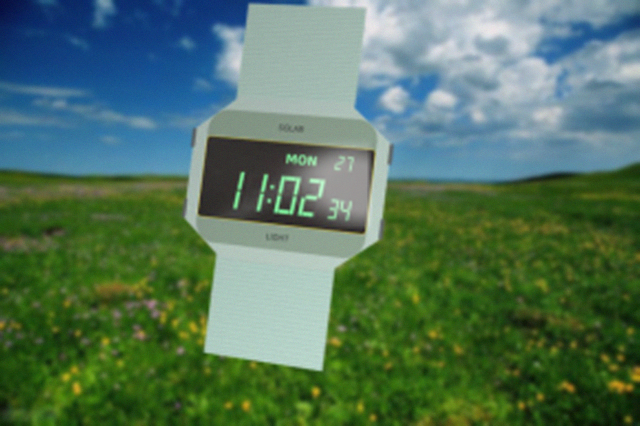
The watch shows 11:02:34
